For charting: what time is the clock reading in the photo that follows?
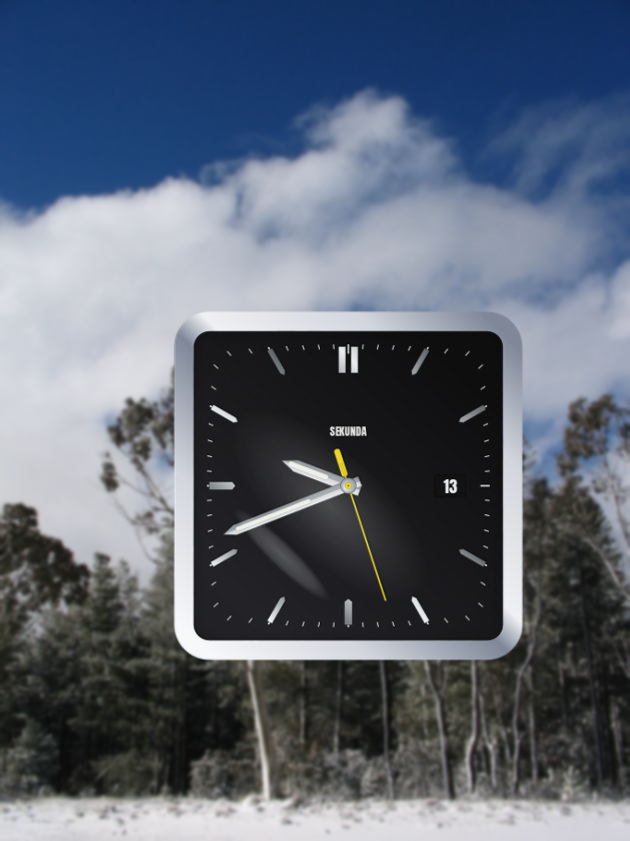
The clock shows 9:41:27
